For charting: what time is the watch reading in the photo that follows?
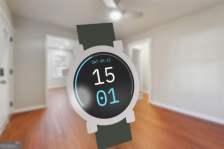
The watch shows 15:01
